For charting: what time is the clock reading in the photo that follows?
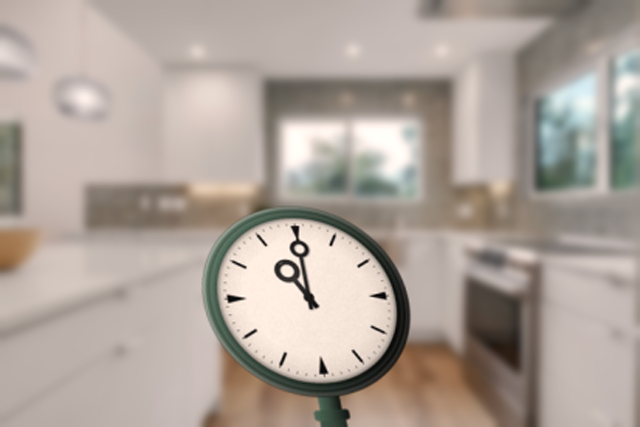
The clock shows 11:00
